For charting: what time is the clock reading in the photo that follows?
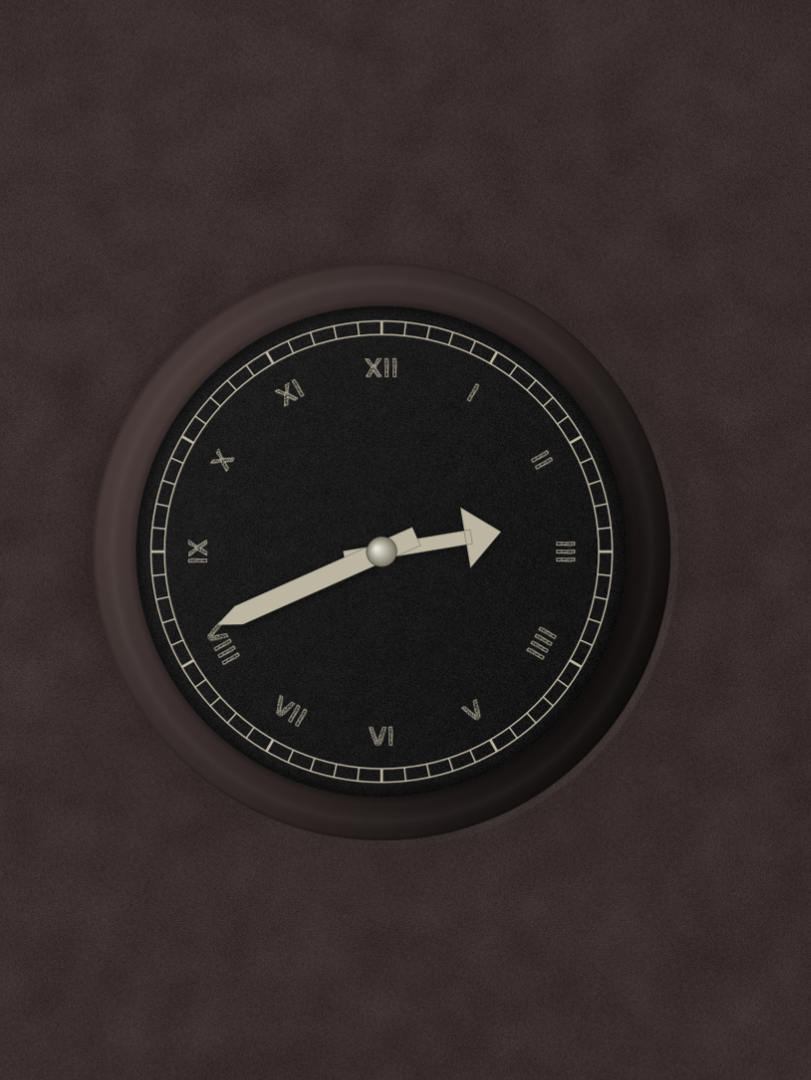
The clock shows 2:41
